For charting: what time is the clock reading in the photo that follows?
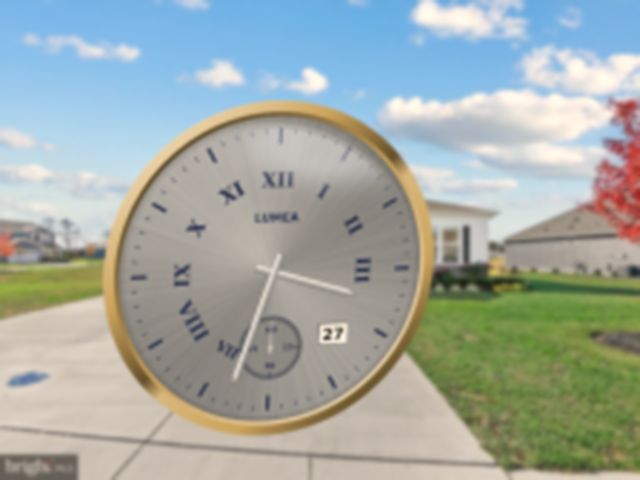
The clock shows 3:33
